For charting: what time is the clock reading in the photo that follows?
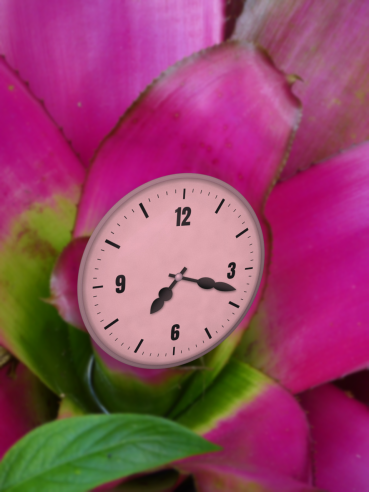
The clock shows 7:18
